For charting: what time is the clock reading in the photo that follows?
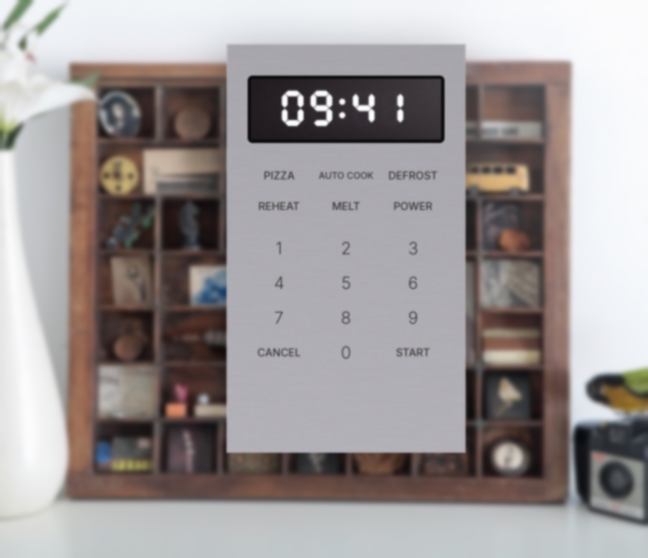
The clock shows 9:41
